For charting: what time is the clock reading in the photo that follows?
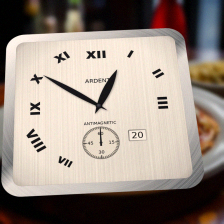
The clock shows 12:51
